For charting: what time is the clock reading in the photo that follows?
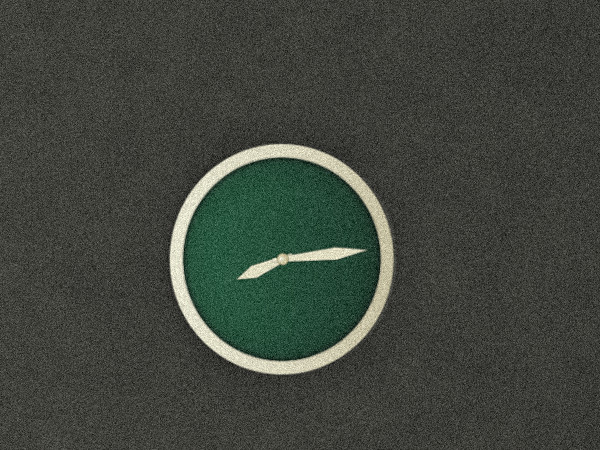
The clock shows 8:14
